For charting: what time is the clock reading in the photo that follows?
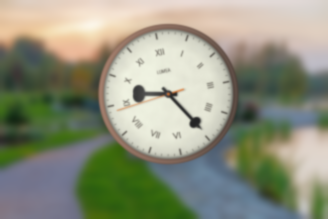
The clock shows 9:24:44
